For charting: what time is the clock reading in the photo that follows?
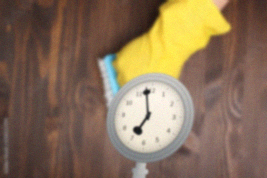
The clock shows 6:58
